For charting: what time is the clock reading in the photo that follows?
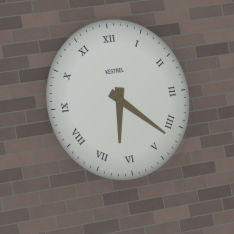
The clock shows 6:22
